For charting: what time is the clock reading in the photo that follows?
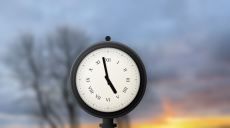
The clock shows 4:58
